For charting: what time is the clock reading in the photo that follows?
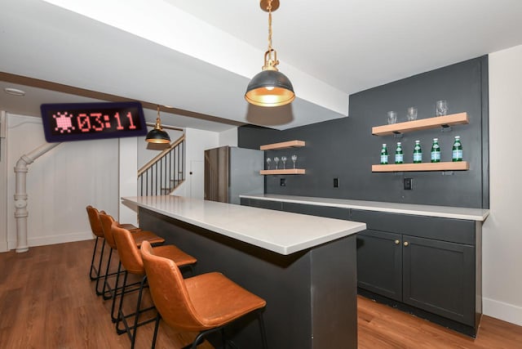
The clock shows 3:11
